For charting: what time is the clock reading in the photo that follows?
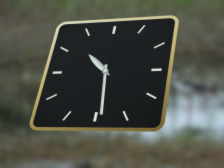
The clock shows 10:29
